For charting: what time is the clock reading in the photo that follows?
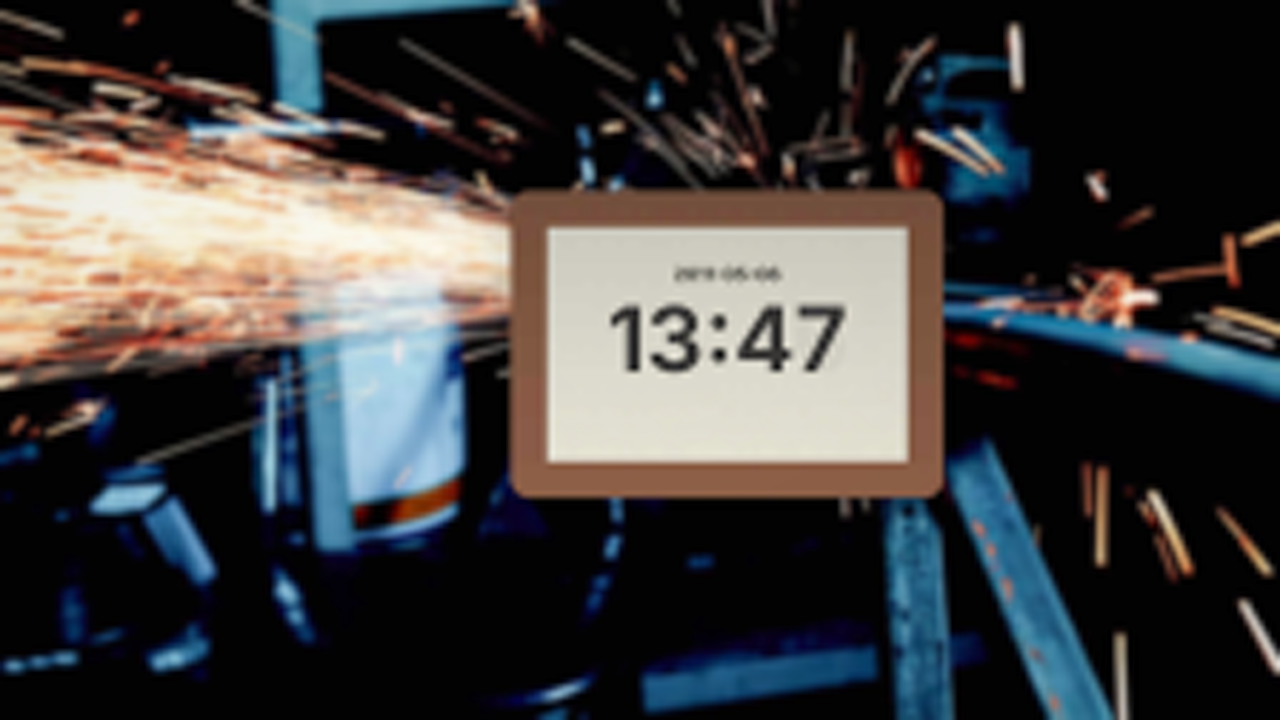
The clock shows 13:47
